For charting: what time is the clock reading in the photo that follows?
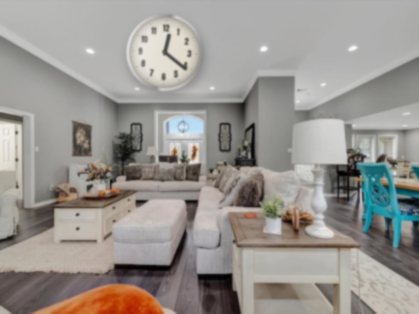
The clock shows 12:21
